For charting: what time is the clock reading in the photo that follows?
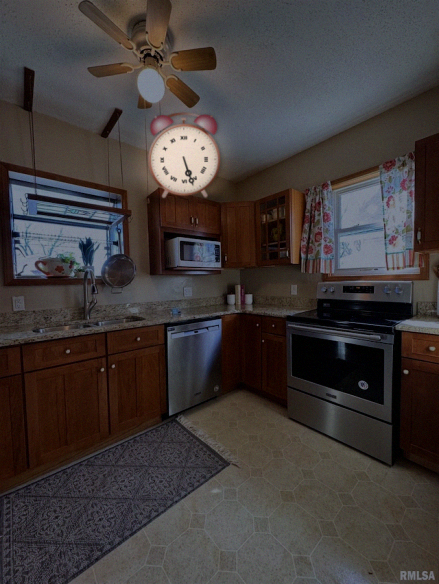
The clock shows 5:27
